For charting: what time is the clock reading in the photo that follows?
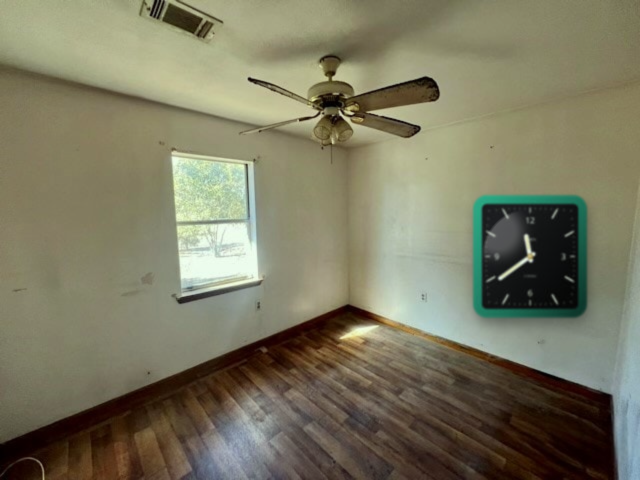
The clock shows 11:39
